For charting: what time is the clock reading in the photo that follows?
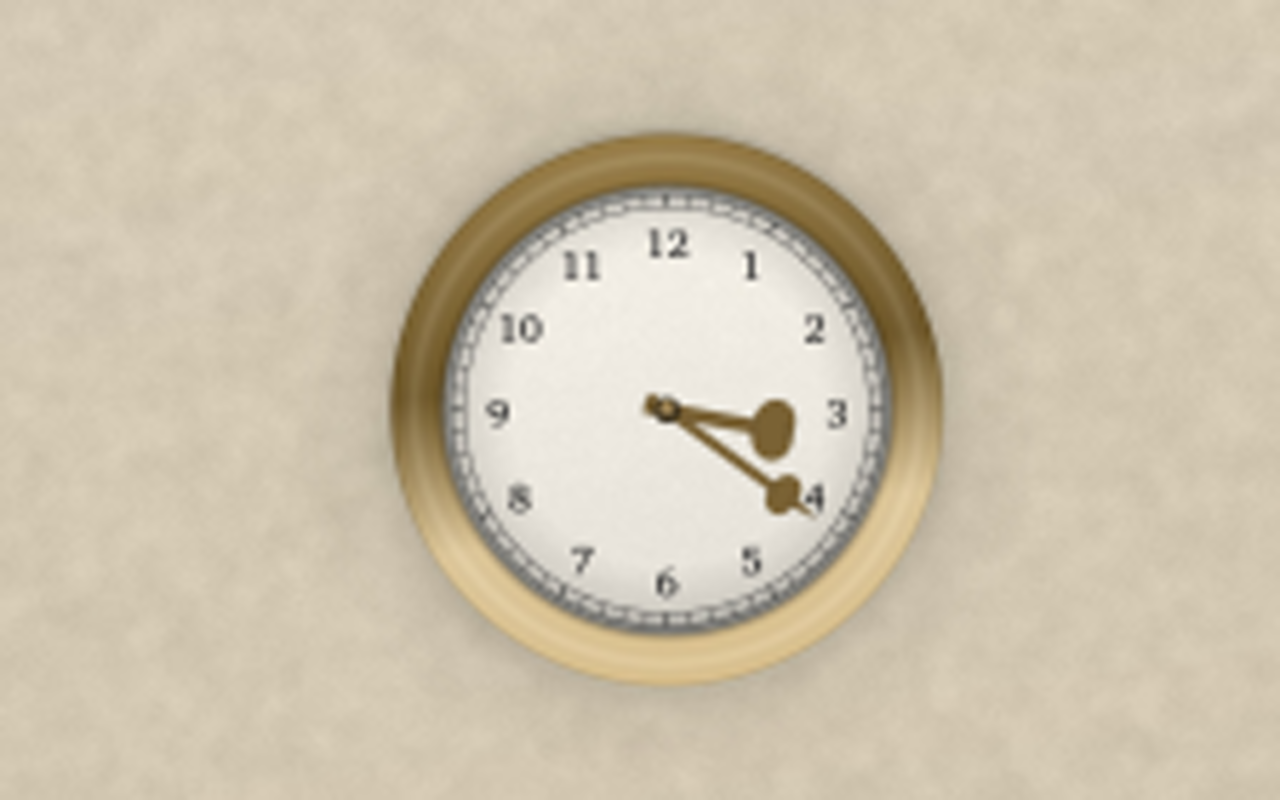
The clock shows 3:21
